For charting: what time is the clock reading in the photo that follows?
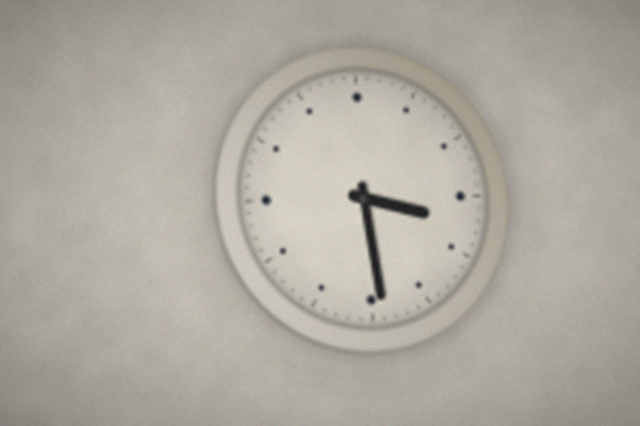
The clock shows 3:29
